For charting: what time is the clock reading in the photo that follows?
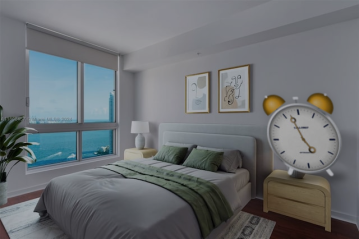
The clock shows 4:57
